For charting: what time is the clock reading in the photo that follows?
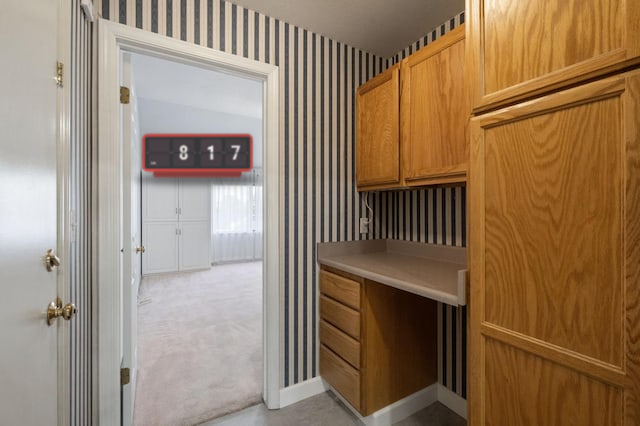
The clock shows 8:17
